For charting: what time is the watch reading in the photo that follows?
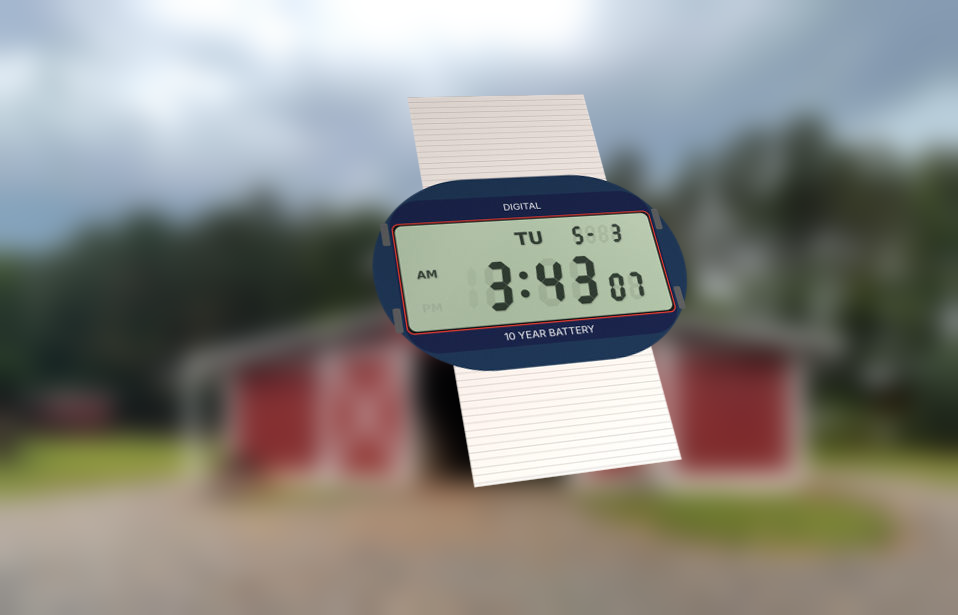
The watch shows 3:43:07
